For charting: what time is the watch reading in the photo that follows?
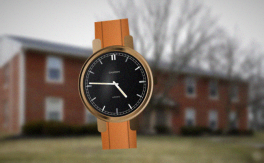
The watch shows 4:46
